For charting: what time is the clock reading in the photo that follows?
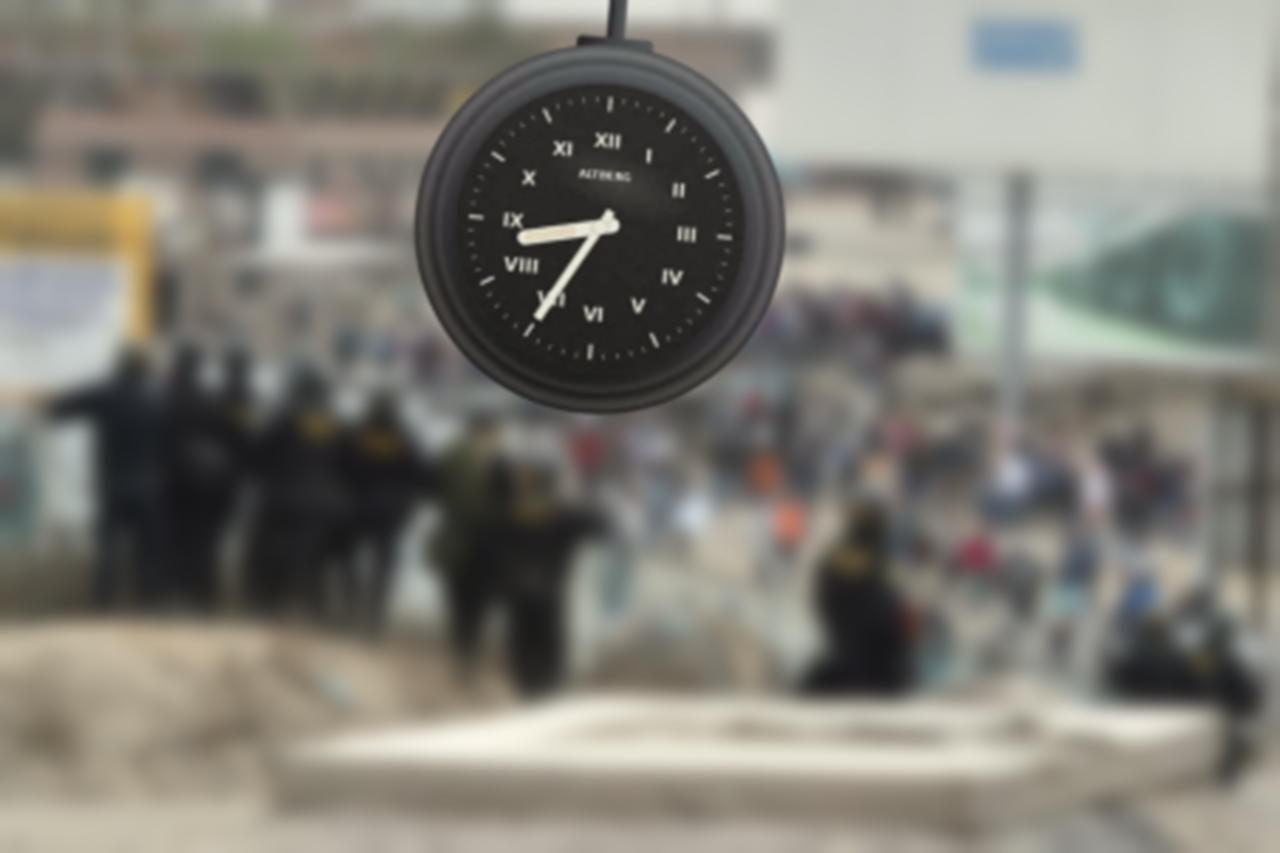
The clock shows 8:35
